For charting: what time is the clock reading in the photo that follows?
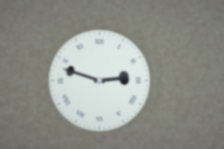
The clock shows 2:48
